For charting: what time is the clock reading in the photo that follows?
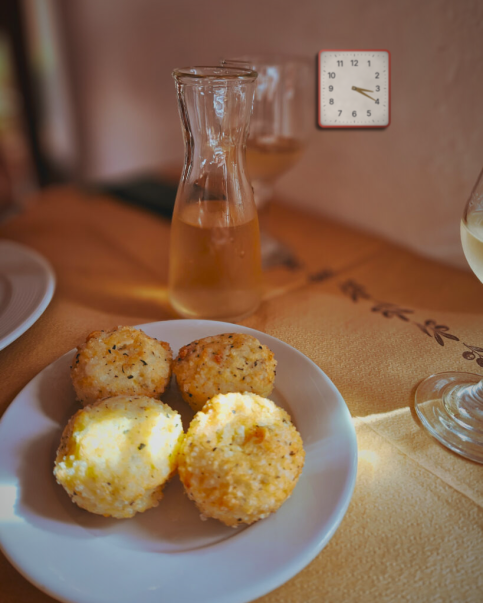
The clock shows 3:20
